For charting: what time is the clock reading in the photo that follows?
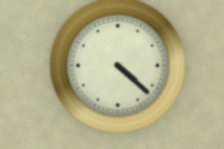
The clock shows 4:22
